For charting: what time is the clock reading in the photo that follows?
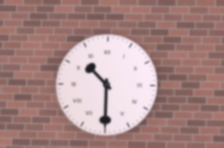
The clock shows 10:30
